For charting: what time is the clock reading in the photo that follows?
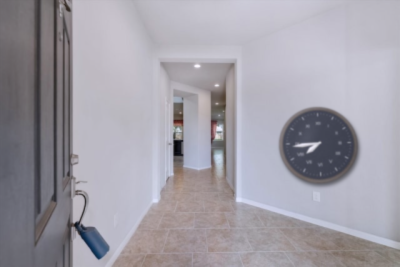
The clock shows 7:44
